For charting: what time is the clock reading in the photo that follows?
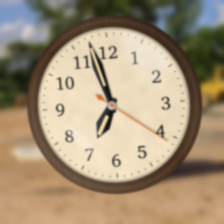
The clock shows 6:57:21
